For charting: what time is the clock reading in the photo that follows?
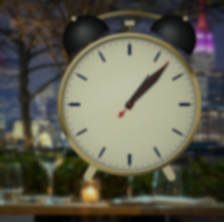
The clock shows 1:07:07
